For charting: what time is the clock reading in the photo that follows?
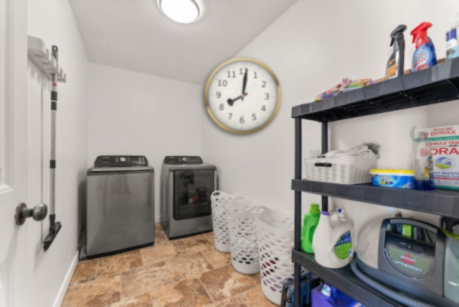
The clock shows 8:01
